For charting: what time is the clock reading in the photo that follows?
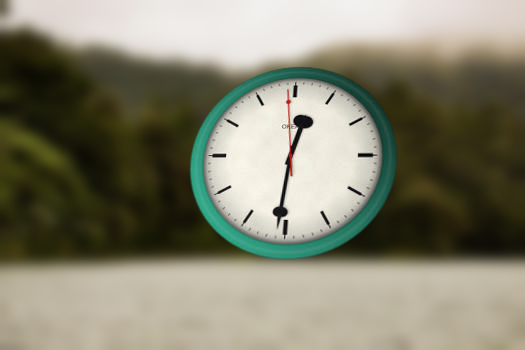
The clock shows 12:30:59
